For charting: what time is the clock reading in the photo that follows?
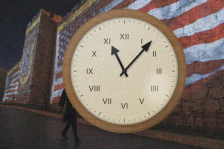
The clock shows 11:07
